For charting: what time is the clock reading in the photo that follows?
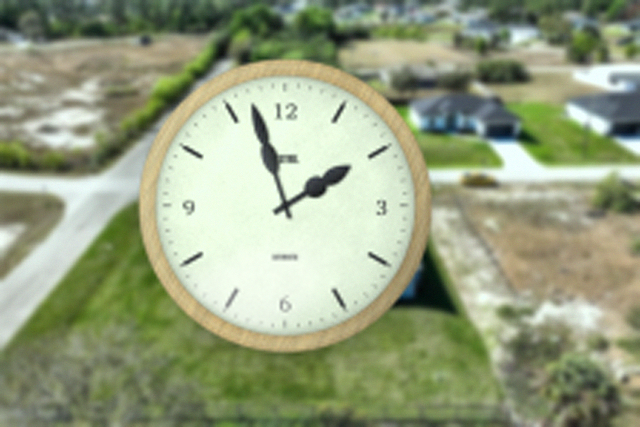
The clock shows 1:57
